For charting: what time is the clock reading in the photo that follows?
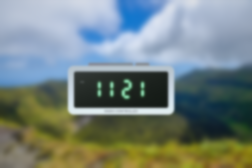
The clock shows 11:21
